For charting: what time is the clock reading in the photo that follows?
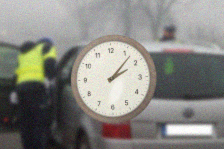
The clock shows 2:07
